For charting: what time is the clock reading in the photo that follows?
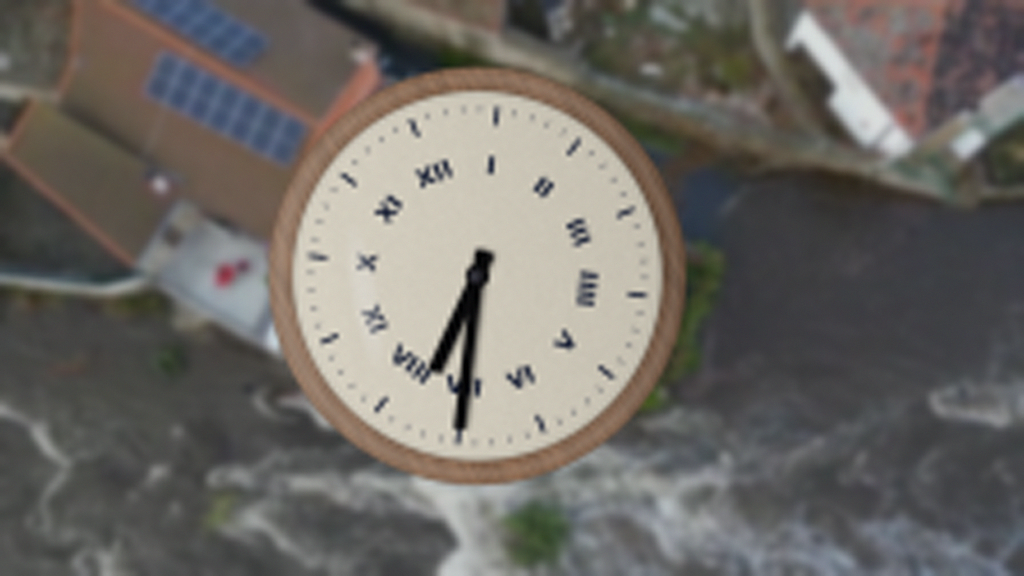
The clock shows 7:35
